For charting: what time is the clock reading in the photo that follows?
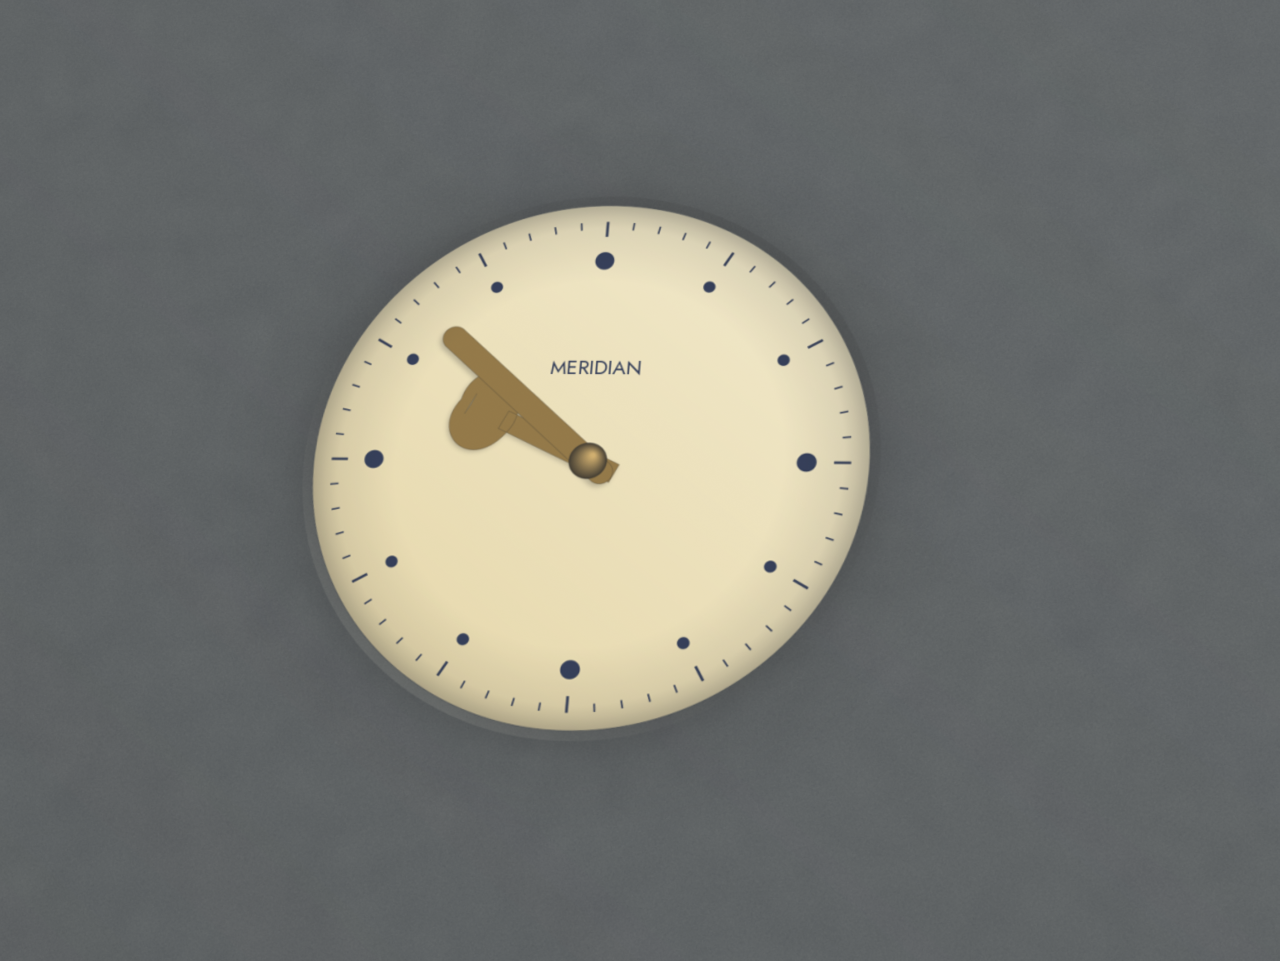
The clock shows 9:52
